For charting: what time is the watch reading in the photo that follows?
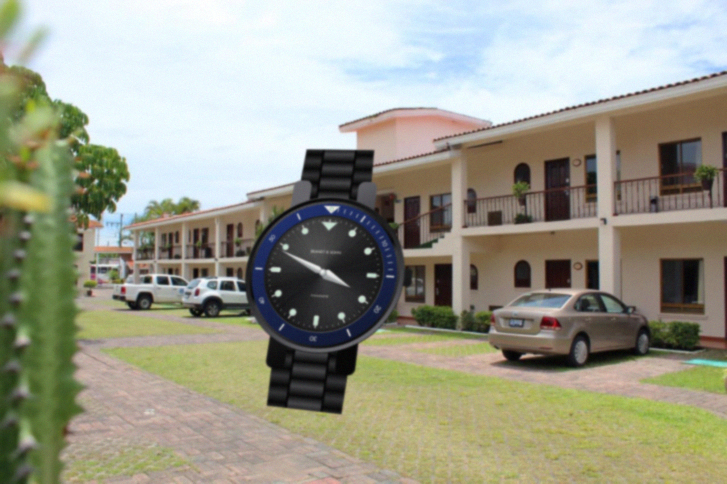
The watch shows 3:49
